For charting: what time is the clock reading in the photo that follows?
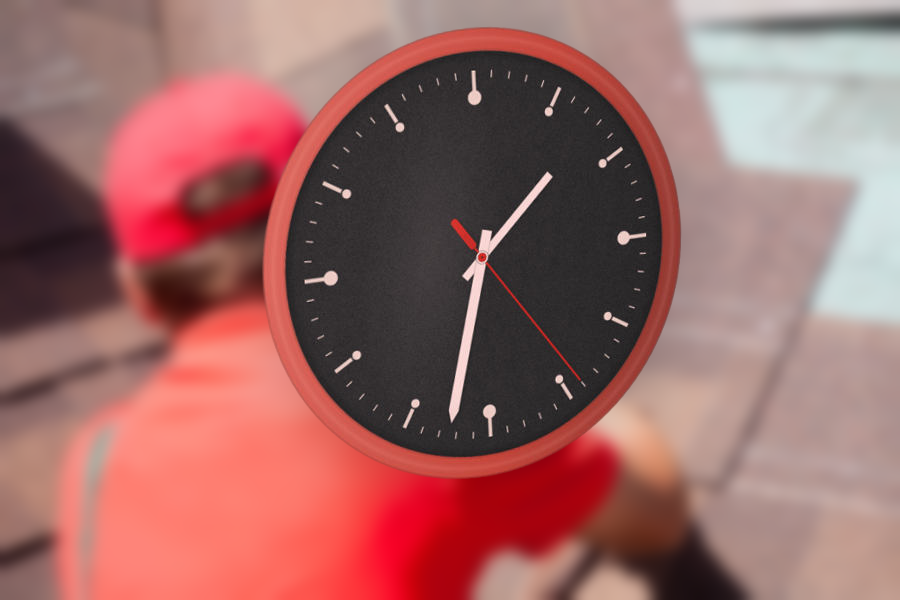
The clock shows 1:32:24
